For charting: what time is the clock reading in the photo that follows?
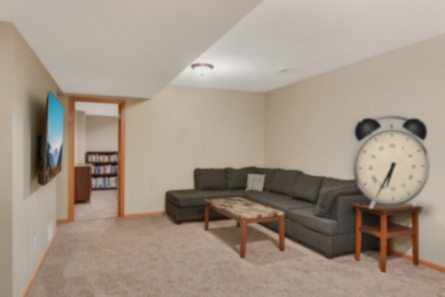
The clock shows 6:35
